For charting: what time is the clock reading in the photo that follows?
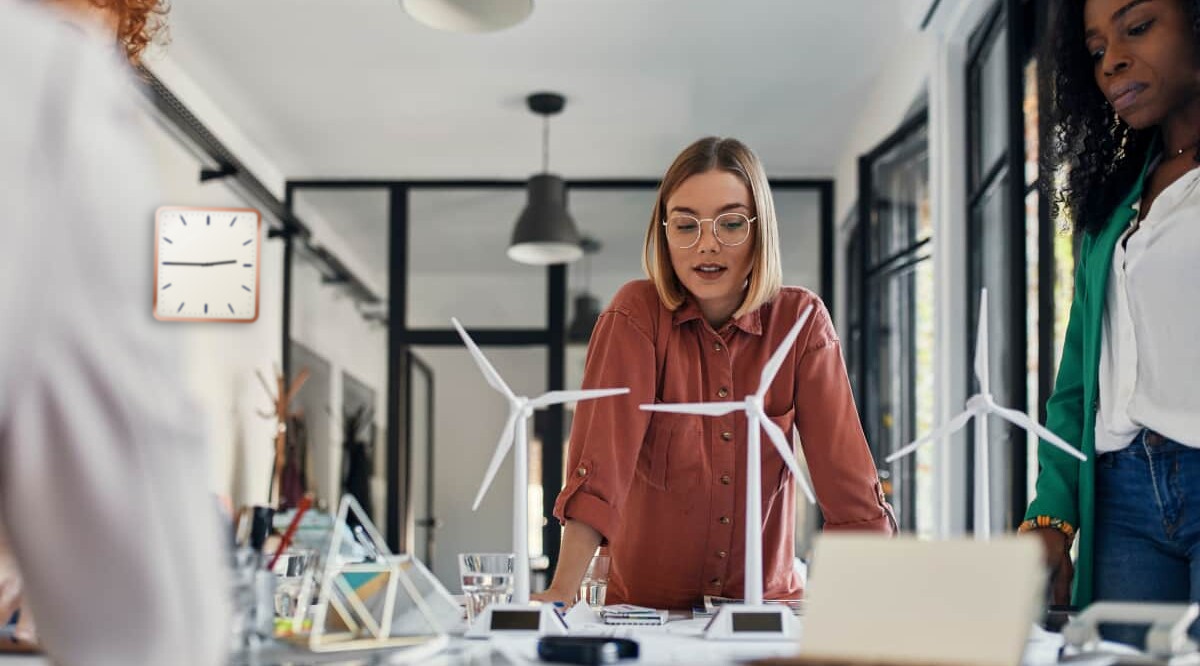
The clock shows 2:45
